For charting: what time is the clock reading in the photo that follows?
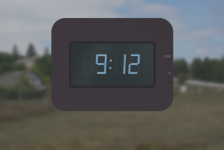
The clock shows 9:12
